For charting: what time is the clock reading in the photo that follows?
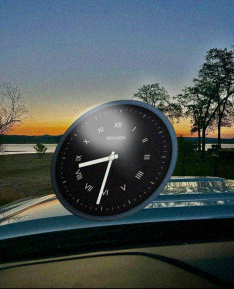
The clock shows 8:31
